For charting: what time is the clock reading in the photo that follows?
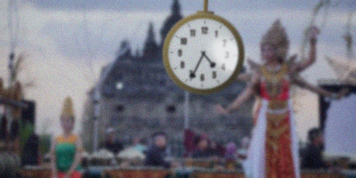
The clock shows 4:34
